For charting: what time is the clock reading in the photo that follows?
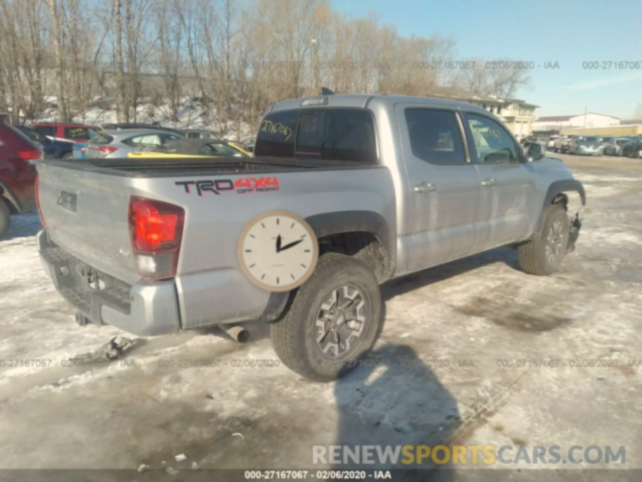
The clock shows 12:11
